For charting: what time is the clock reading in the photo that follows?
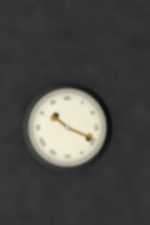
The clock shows 10:19
